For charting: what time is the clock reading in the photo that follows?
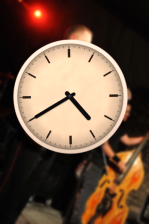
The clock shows 4:40
